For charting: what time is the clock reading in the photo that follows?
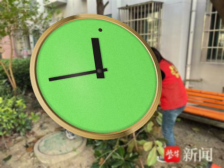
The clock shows 11:42
